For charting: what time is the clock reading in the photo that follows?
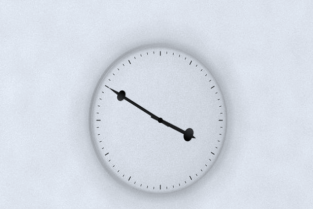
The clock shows 3:50
